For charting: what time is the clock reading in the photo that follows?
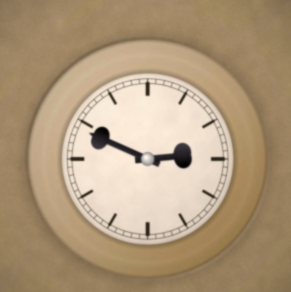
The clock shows 2:49
